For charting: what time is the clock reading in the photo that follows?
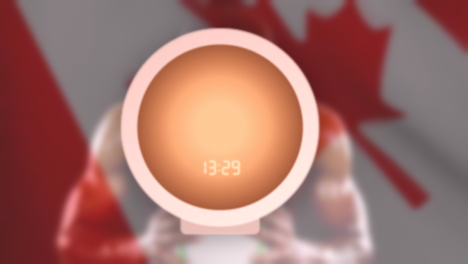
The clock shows 13:29
